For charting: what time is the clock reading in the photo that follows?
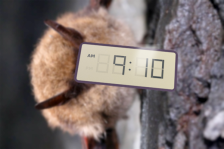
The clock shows 9:10
